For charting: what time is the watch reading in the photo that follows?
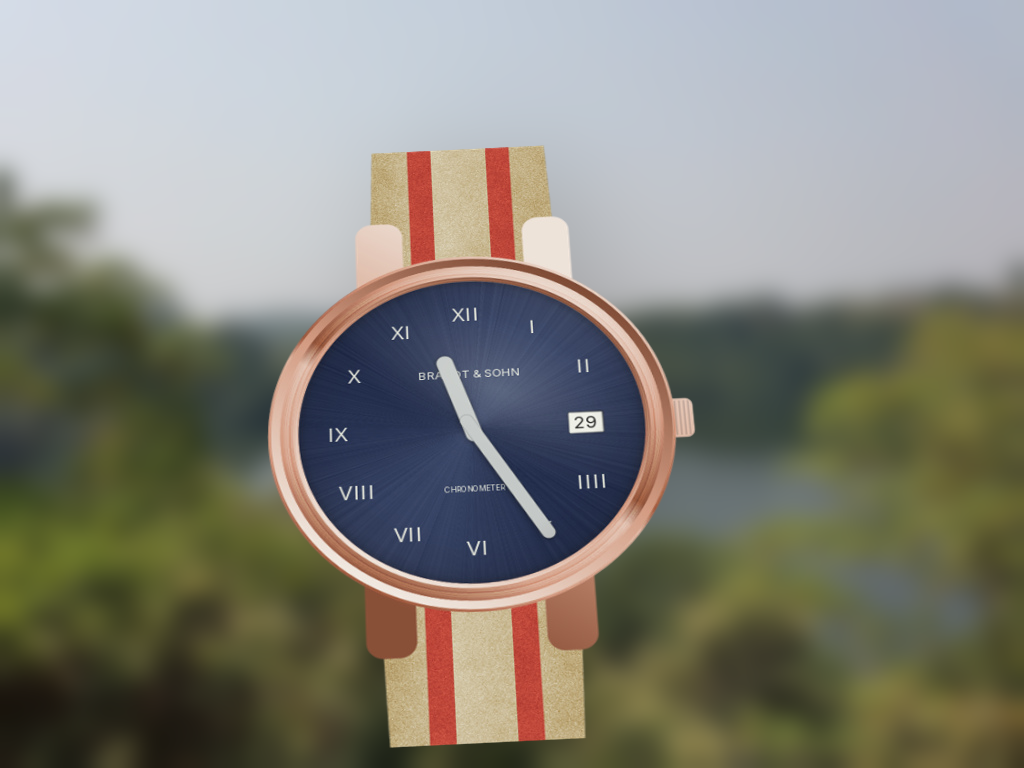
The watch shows 11:25
